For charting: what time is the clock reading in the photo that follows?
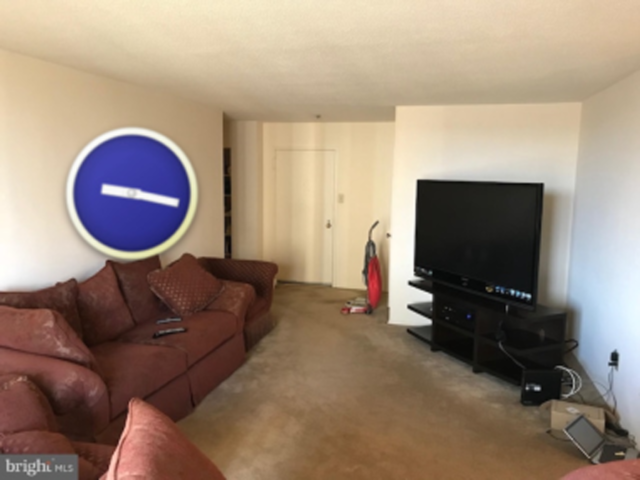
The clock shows 9:17
